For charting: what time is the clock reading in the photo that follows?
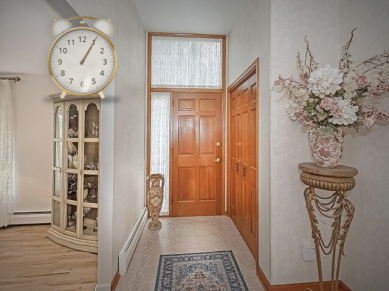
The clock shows 1:05
